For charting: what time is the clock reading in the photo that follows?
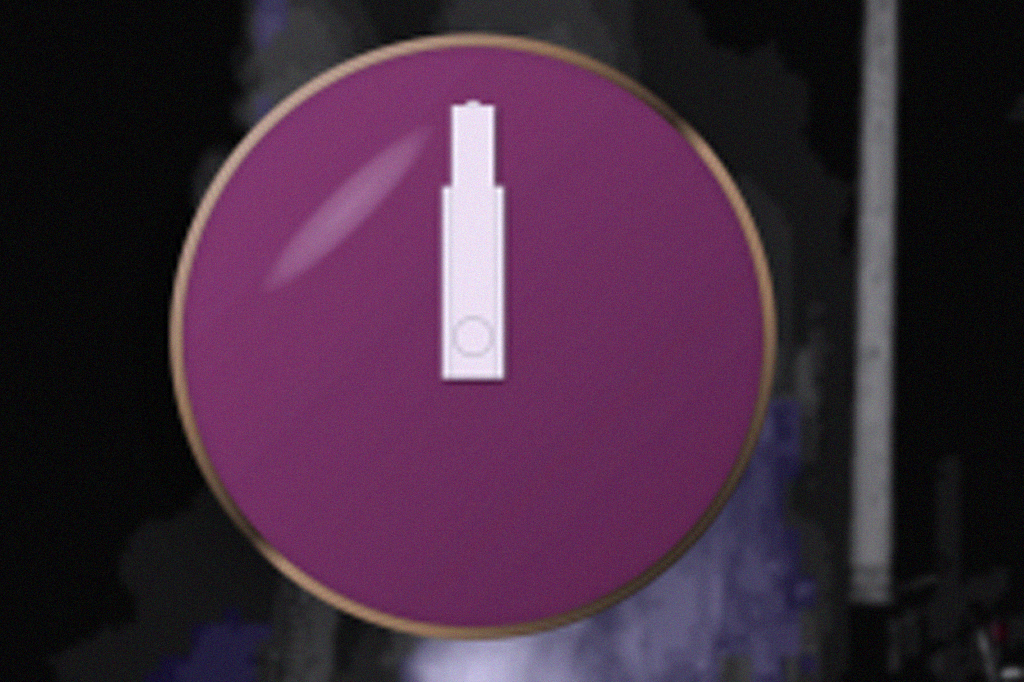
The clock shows 12:00
